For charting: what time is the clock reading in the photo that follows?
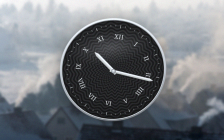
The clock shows 10:16
